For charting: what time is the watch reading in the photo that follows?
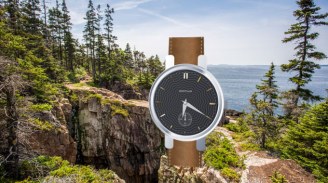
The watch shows 6:20
